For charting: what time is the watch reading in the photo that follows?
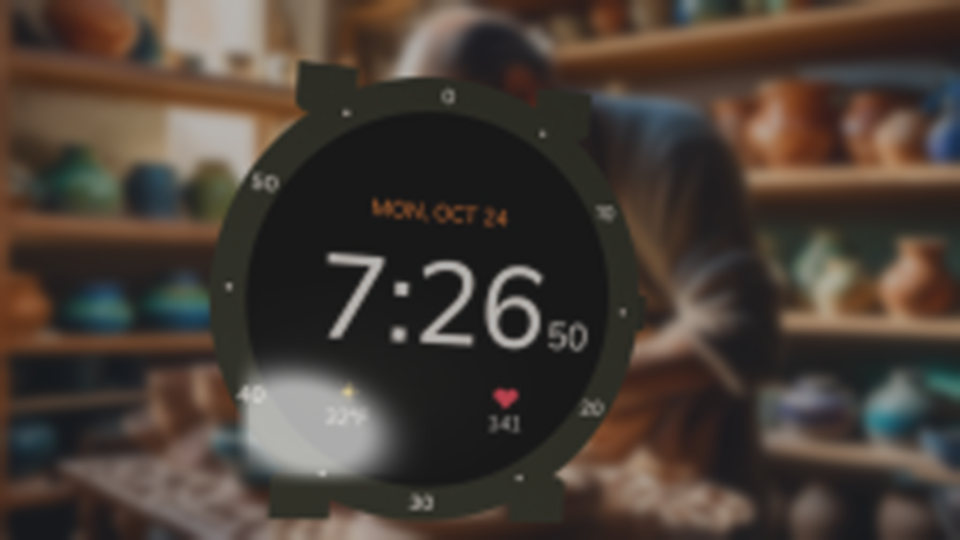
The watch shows 7:26:50
